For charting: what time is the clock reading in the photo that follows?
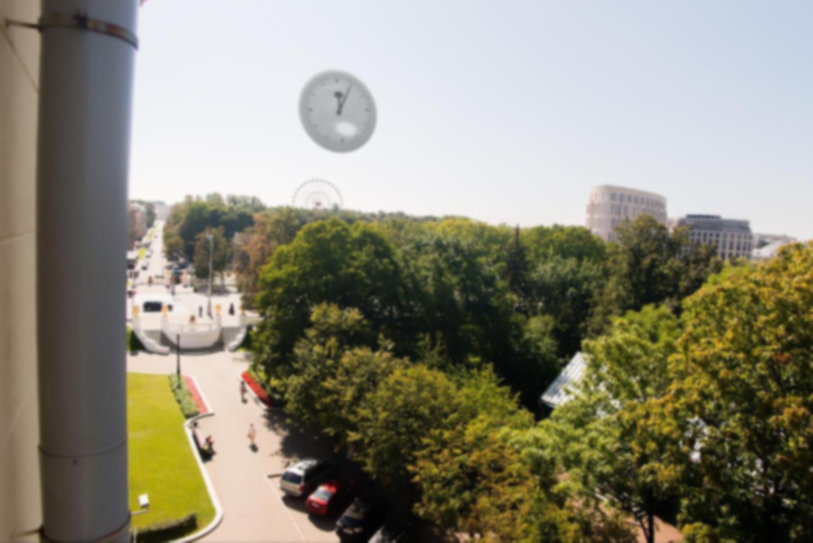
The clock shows 12:05
